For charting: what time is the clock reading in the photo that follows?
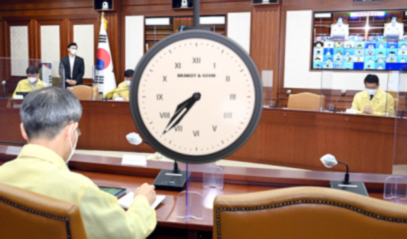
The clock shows 7:37
